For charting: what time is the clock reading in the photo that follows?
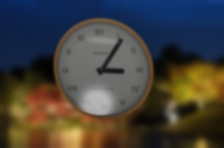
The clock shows 3:06
